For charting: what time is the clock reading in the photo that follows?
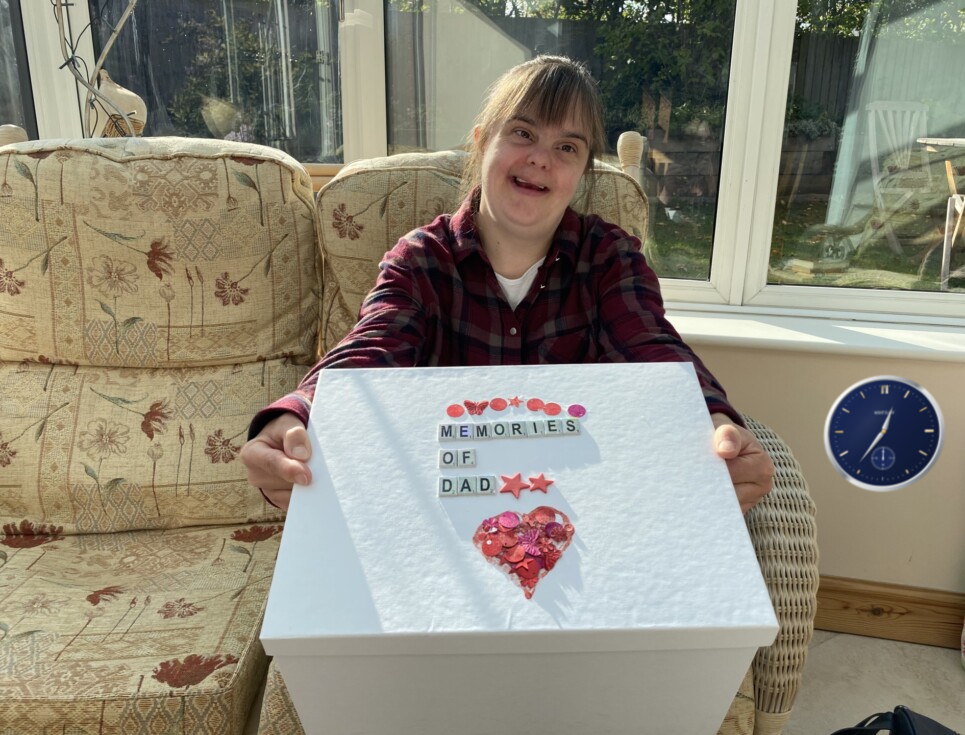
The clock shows 12:36
